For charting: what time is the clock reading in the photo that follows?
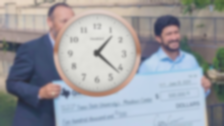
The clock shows 1:22
